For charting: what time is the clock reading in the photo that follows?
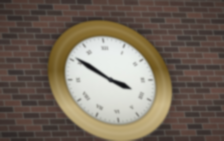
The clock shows 3:51
